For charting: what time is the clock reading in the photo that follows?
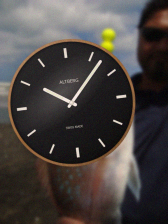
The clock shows 10:07
